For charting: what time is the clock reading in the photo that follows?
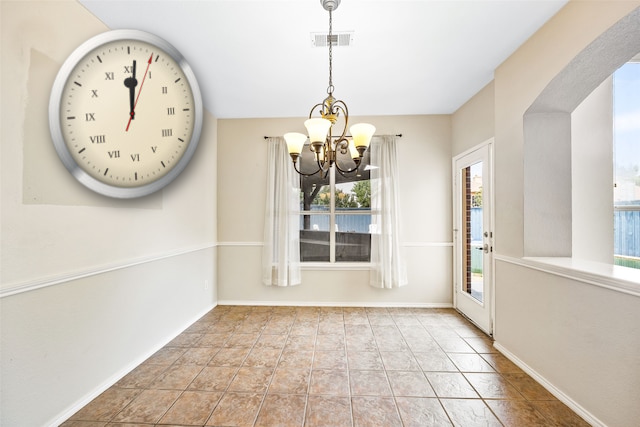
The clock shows 12:01:04
